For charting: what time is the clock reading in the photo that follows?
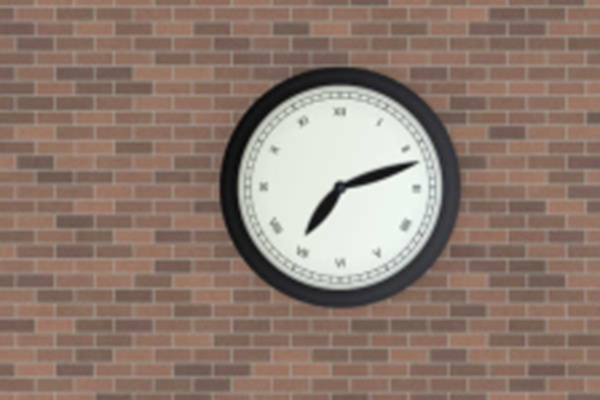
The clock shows 7:12
